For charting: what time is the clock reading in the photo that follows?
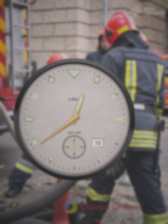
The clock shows 12:39
